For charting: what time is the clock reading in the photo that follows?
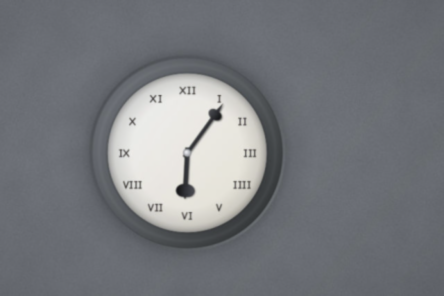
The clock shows 6:06
